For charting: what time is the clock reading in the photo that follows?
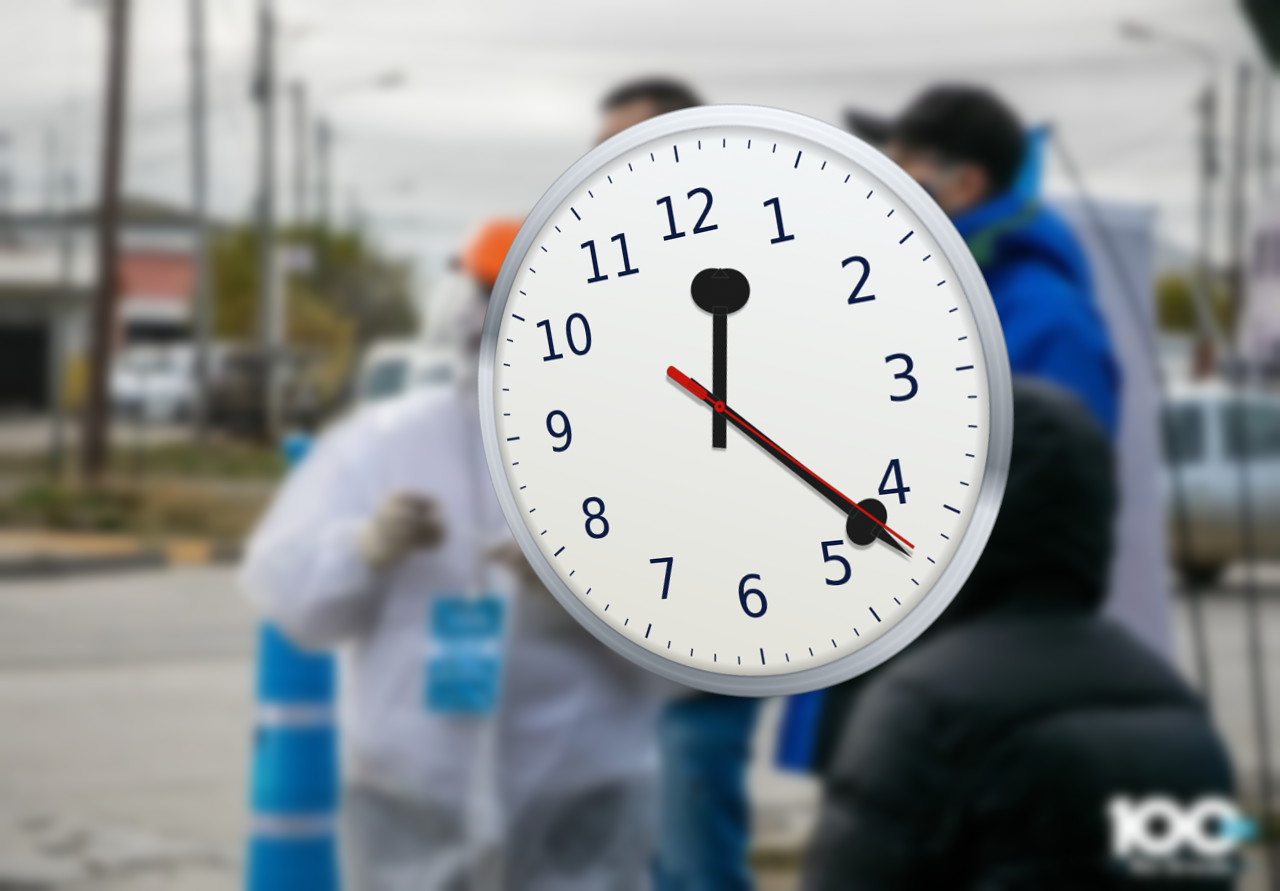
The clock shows 12:22:22
